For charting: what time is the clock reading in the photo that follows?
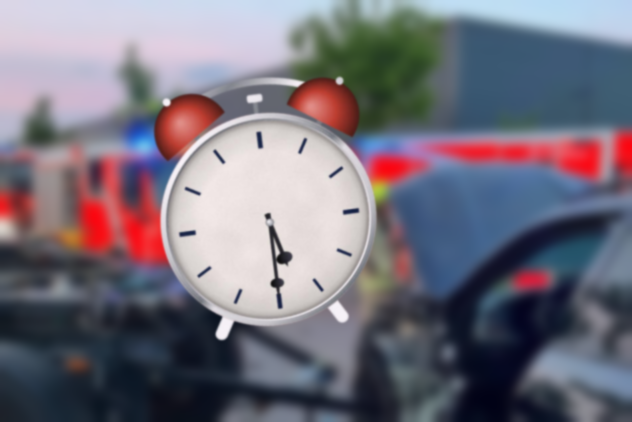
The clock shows 5:30
